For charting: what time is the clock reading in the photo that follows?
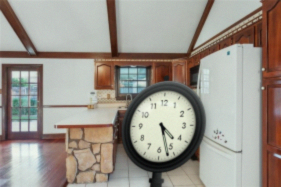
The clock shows 4:27
